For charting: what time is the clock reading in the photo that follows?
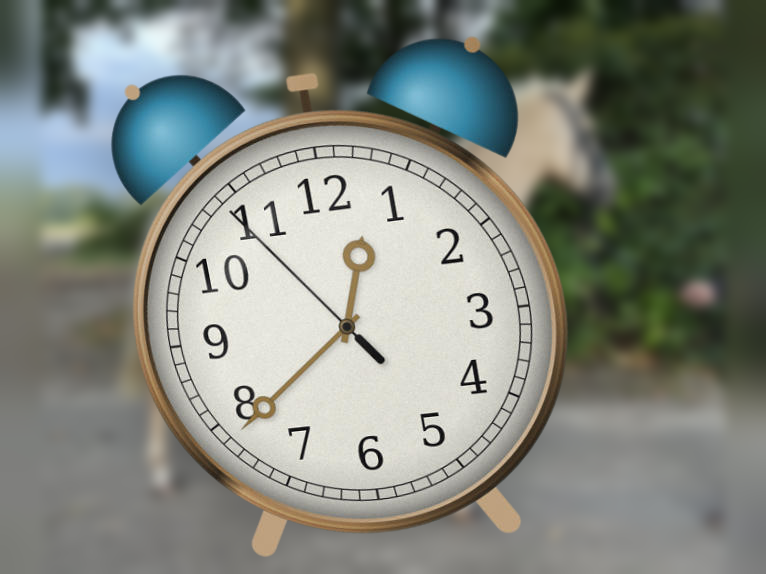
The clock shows 12:38:54
